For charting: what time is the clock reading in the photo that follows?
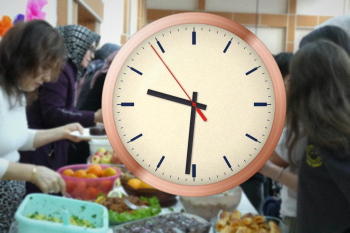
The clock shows 9:30:54
